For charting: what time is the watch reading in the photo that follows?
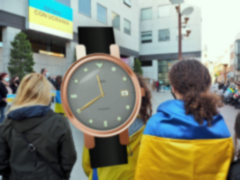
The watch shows 11:40
